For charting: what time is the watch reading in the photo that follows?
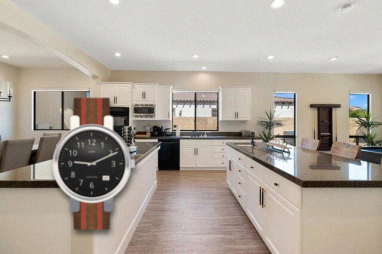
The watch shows 9:11
